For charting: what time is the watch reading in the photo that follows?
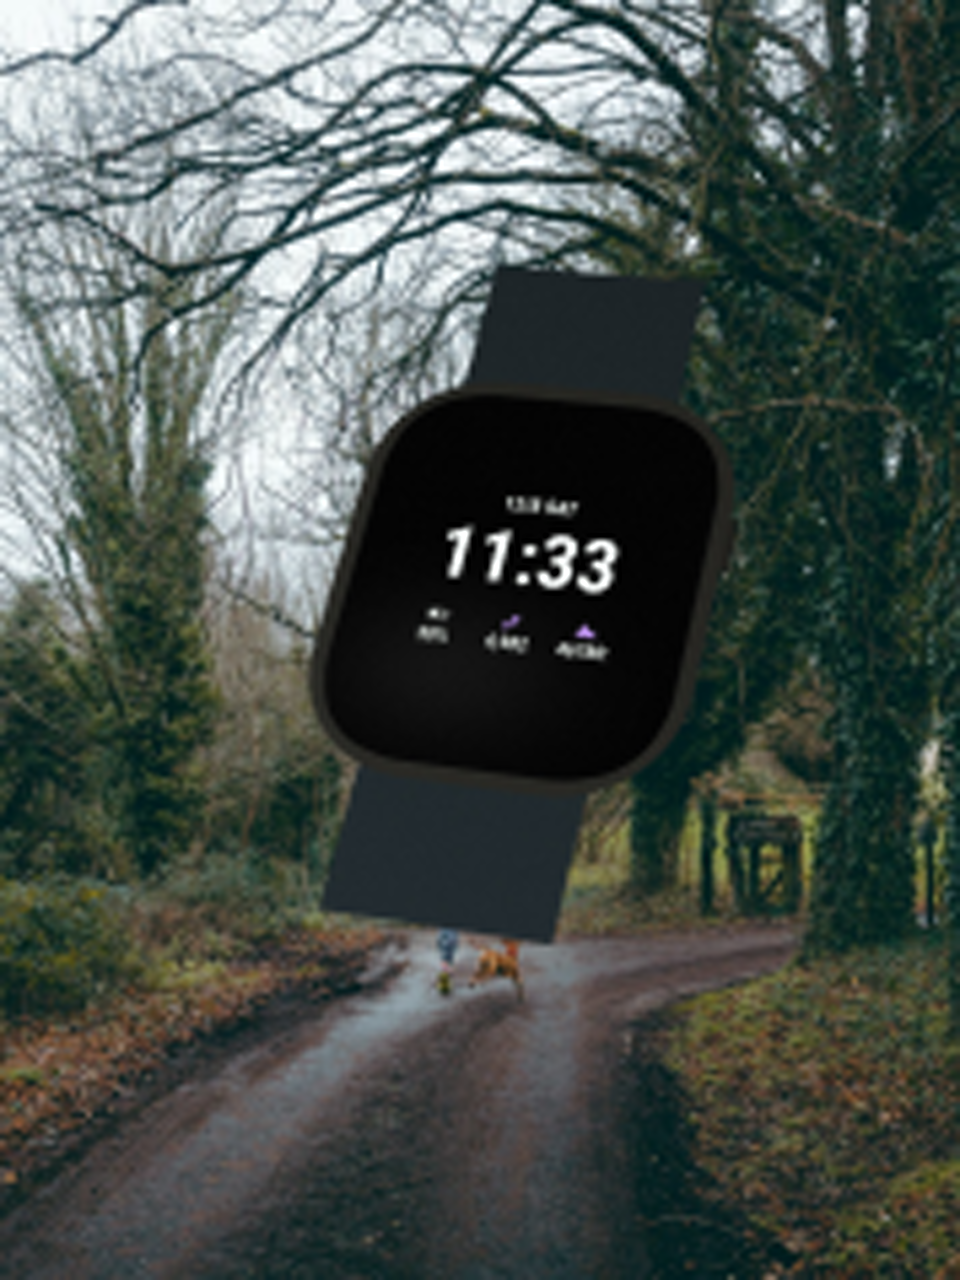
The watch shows 11:33
